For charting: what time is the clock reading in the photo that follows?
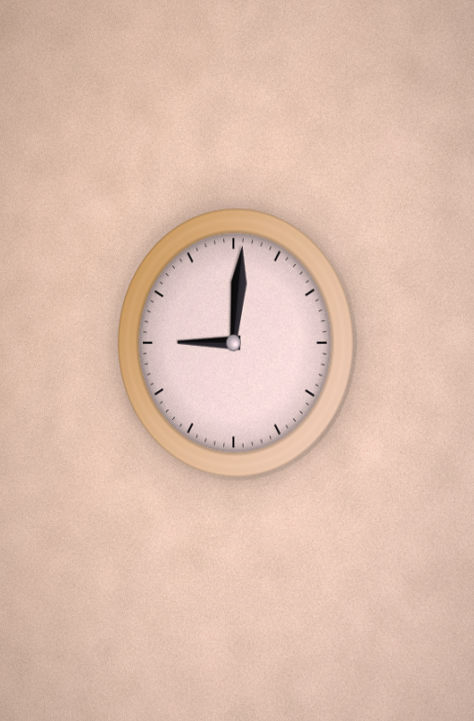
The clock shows 9:01
